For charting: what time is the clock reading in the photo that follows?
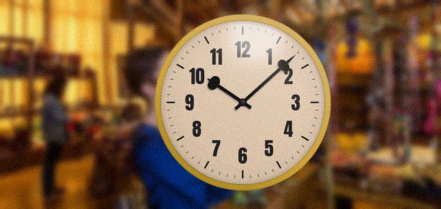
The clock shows 10:08
